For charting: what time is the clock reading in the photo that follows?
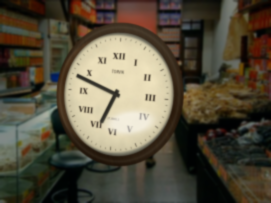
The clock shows 6:48
